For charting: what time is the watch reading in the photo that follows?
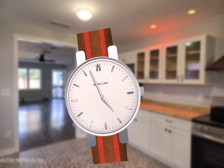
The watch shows 4:57
